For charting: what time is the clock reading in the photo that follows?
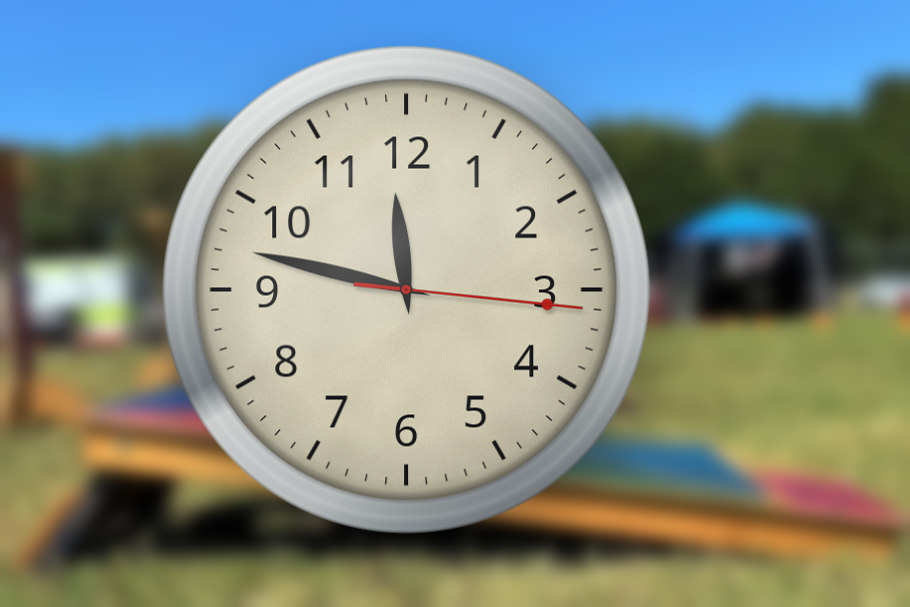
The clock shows 11:47:16
